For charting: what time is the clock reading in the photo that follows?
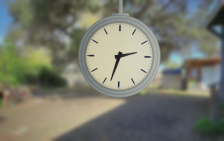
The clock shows 2:33
